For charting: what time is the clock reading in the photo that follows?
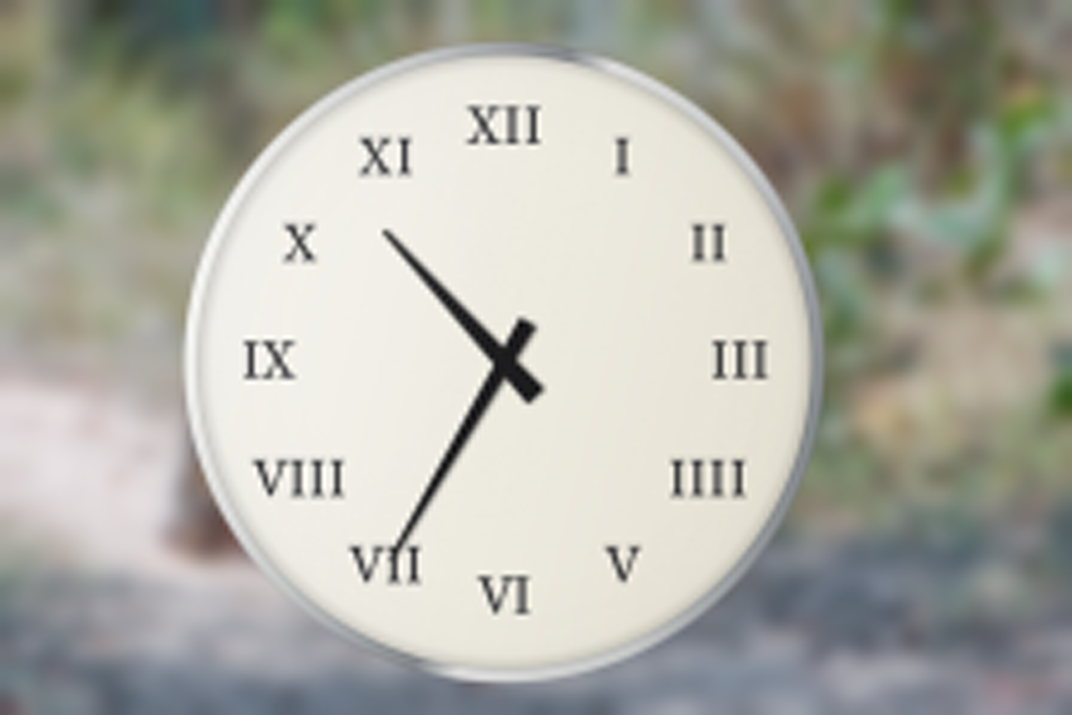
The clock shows 10:35
